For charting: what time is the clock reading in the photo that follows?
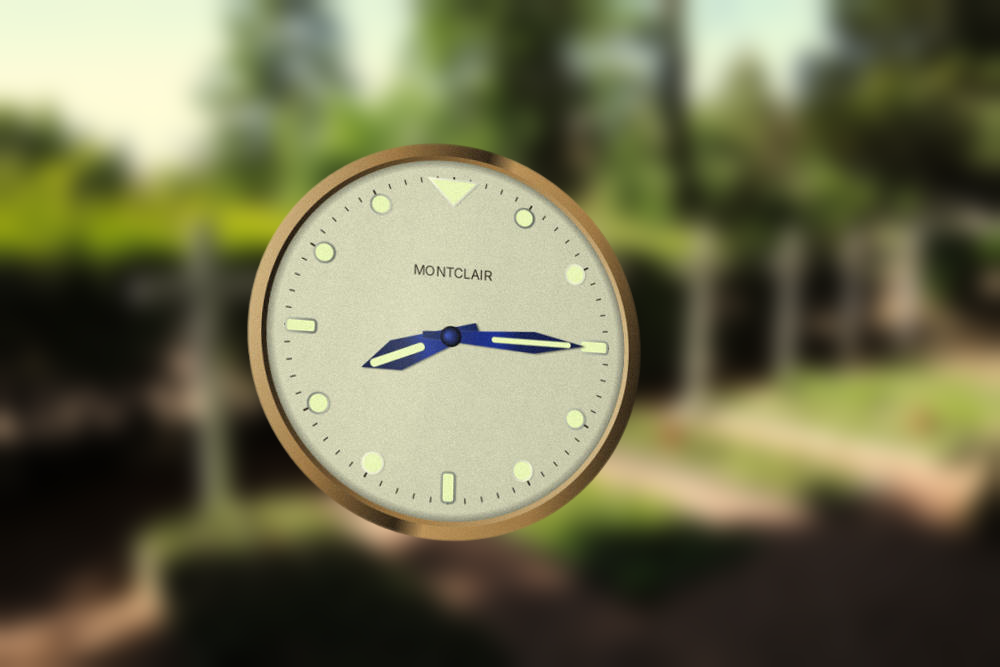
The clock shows 8:15
